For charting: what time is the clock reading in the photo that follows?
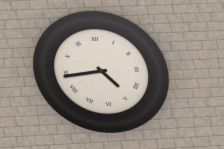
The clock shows 4:44
